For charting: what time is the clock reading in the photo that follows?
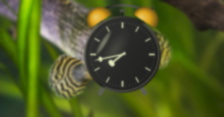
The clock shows 7:43
